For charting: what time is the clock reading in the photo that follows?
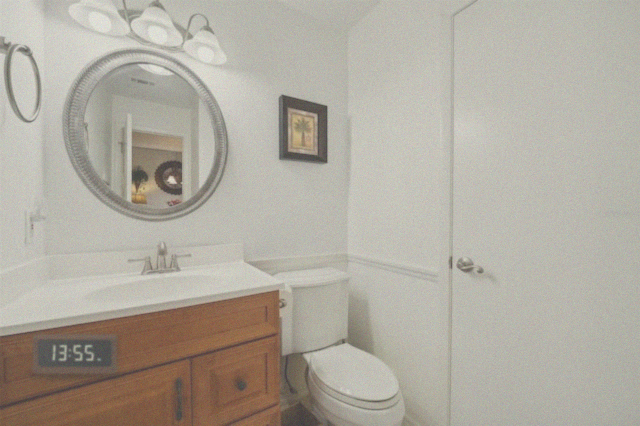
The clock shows 13:55
